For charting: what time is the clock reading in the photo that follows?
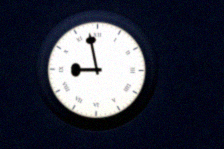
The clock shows 8:58
